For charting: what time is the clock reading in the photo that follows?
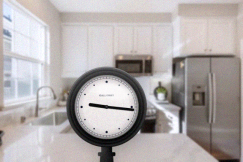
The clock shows 9:16
